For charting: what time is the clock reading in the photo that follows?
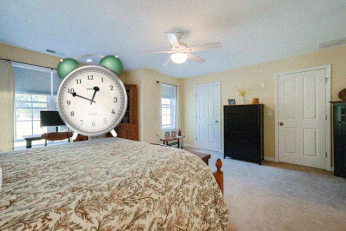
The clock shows 12:49
